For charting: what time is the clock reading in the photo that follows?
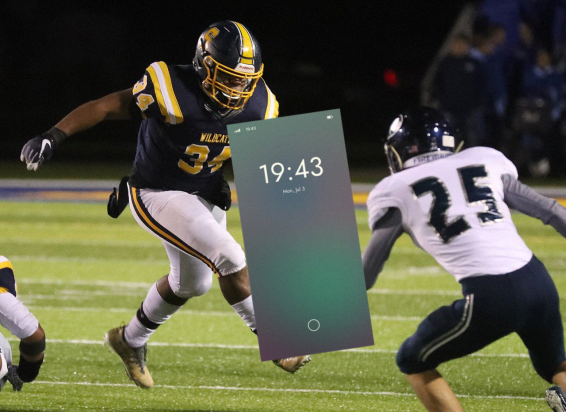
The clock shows 19:43
